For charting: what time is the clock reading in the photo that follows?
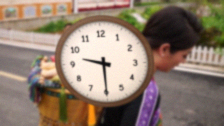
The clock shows 9:30
